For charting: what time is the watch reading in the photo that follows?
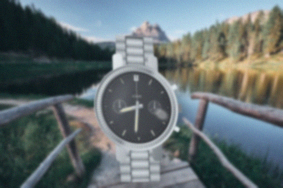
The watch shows 8:31
